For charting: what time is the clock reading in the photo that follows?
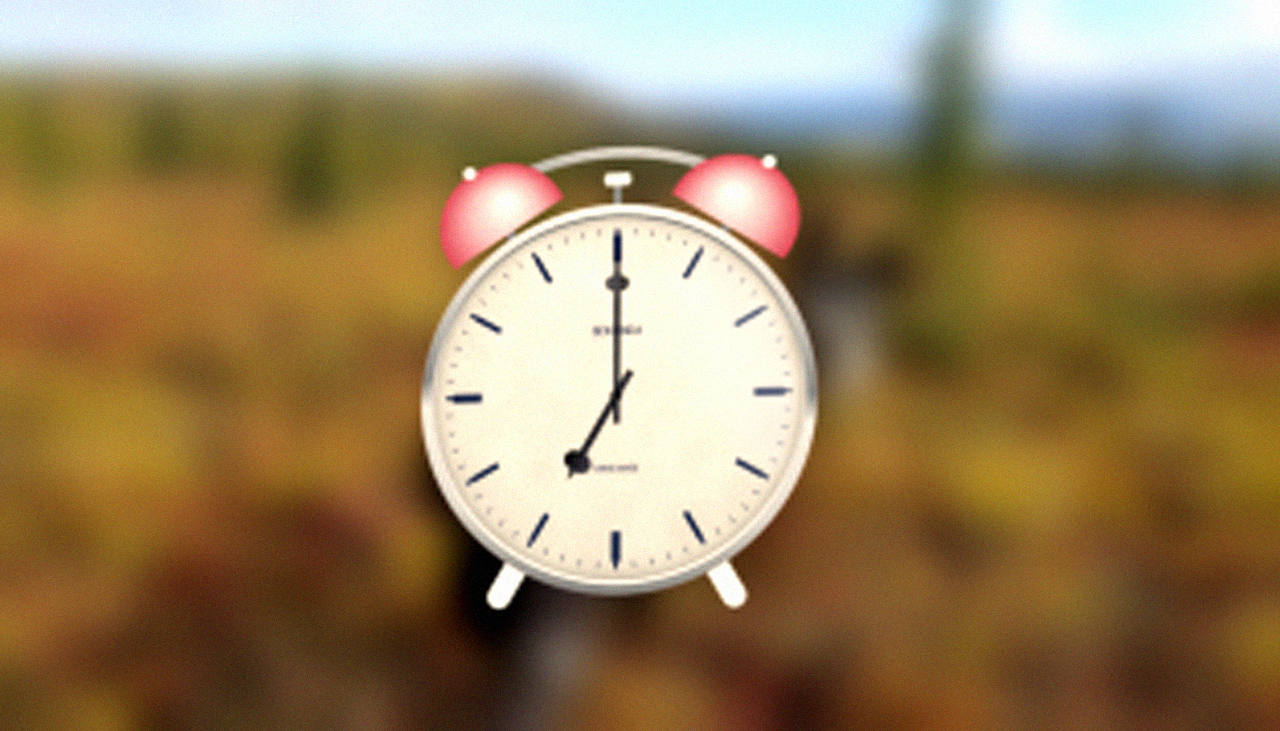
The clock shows 7:00
